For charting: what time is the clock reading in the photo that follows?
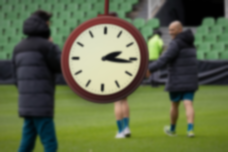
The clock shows 2:16
